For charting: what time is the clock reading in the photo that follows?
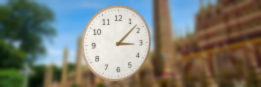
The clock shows 3:08
